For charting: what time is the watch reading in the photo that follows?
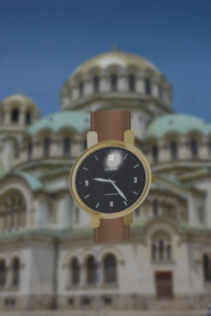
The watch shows 9:24
